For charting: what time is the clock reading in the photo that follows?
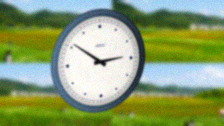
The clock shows 2:51
